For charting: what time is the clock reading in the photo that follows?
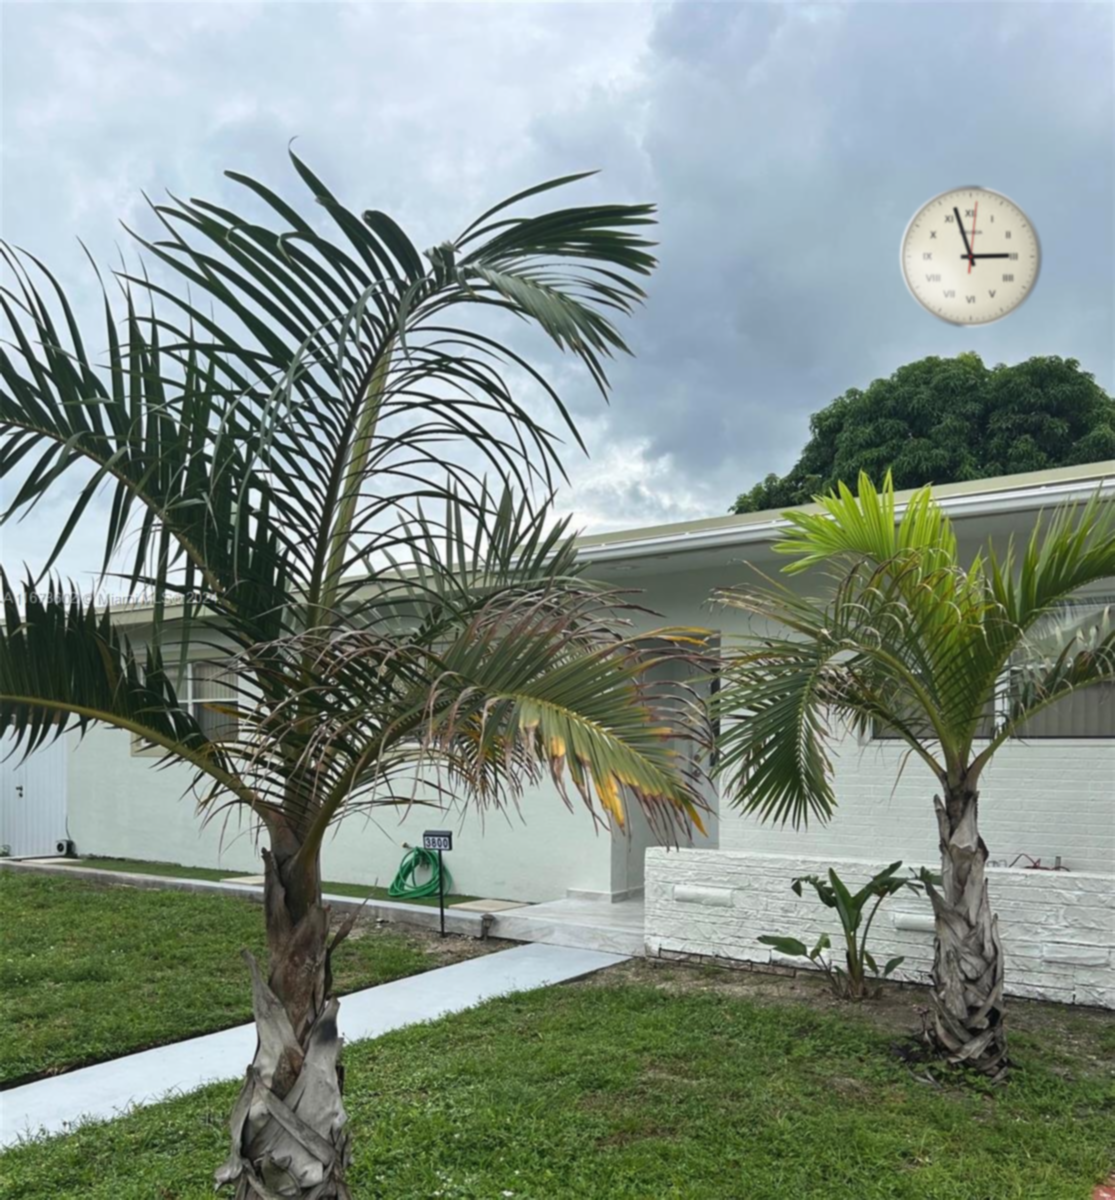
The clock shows 2:57:01
